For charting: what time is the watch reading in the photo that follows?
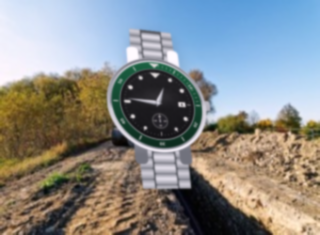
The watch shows 12:46
